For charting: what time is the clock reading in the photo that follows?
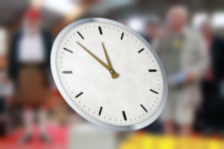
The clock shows 11:53
